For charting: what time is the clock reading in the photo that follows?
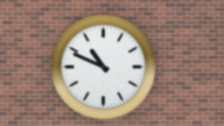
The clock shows 10:49
